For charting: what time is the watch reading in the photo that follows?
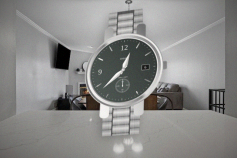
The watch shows 12:38
